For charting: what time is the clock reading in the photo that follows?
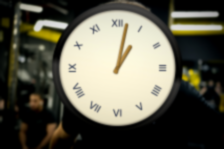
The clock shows 1:02
